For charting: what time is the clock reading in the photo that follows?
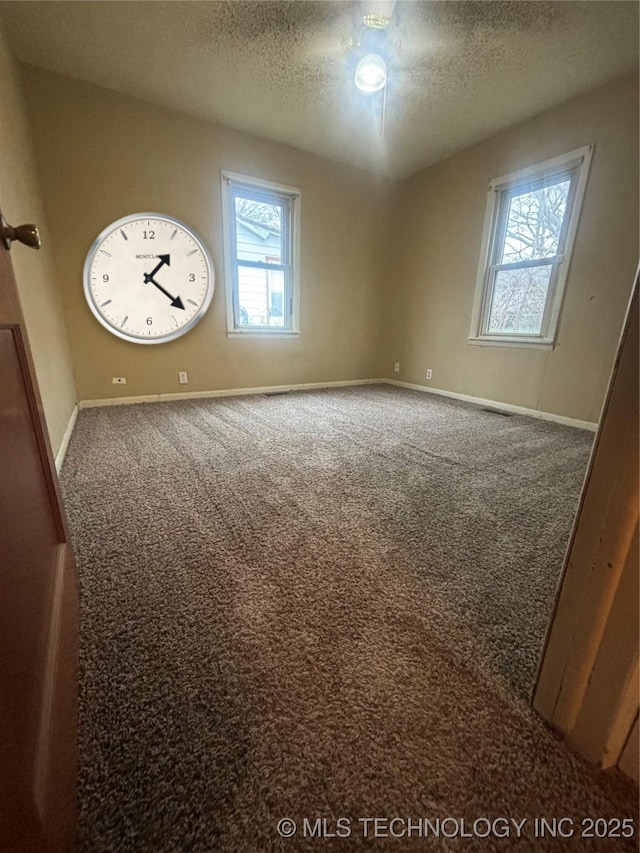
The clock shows 1:22
